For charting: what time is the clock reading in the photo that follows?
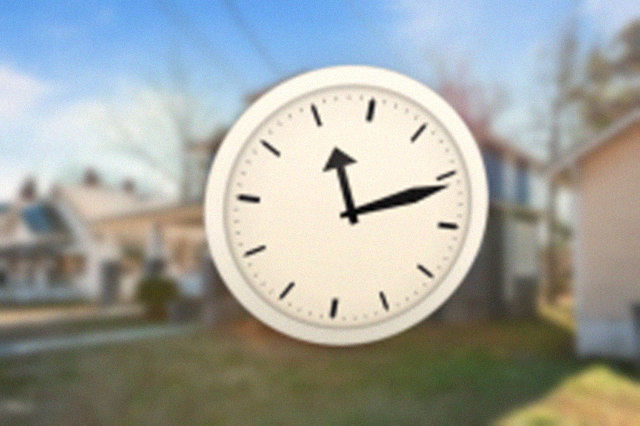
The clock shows 11:11
